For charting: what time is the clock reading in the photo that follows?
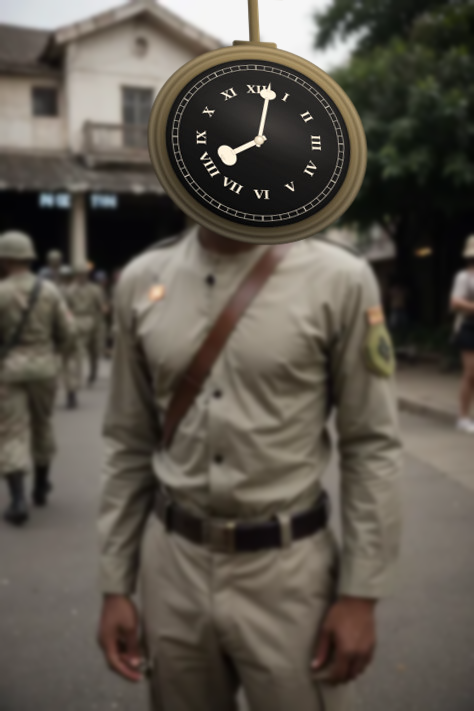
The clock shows 8:02
